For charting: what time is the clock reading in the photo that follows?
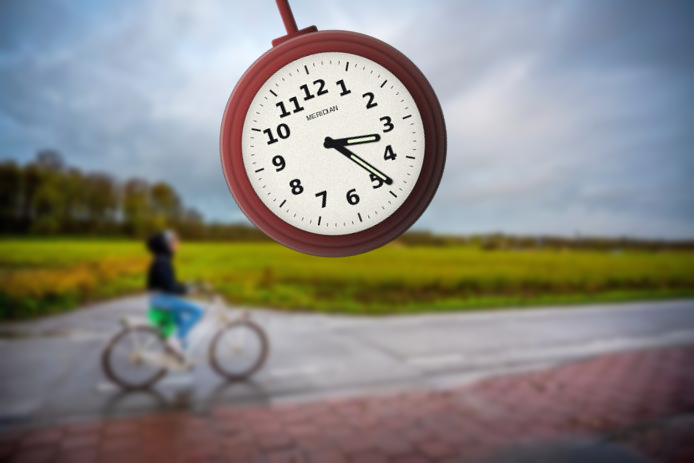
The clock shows 3:24
